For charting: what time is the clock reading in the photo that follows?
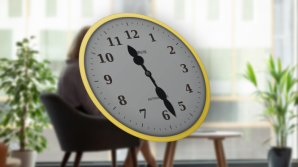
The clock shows 11:28
